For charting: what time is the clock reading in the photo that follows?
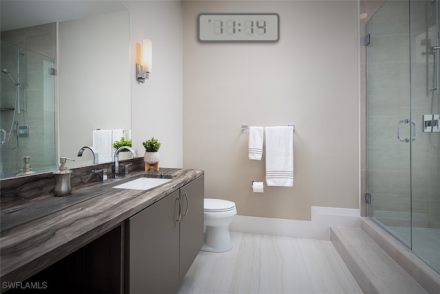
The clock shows 11:14
